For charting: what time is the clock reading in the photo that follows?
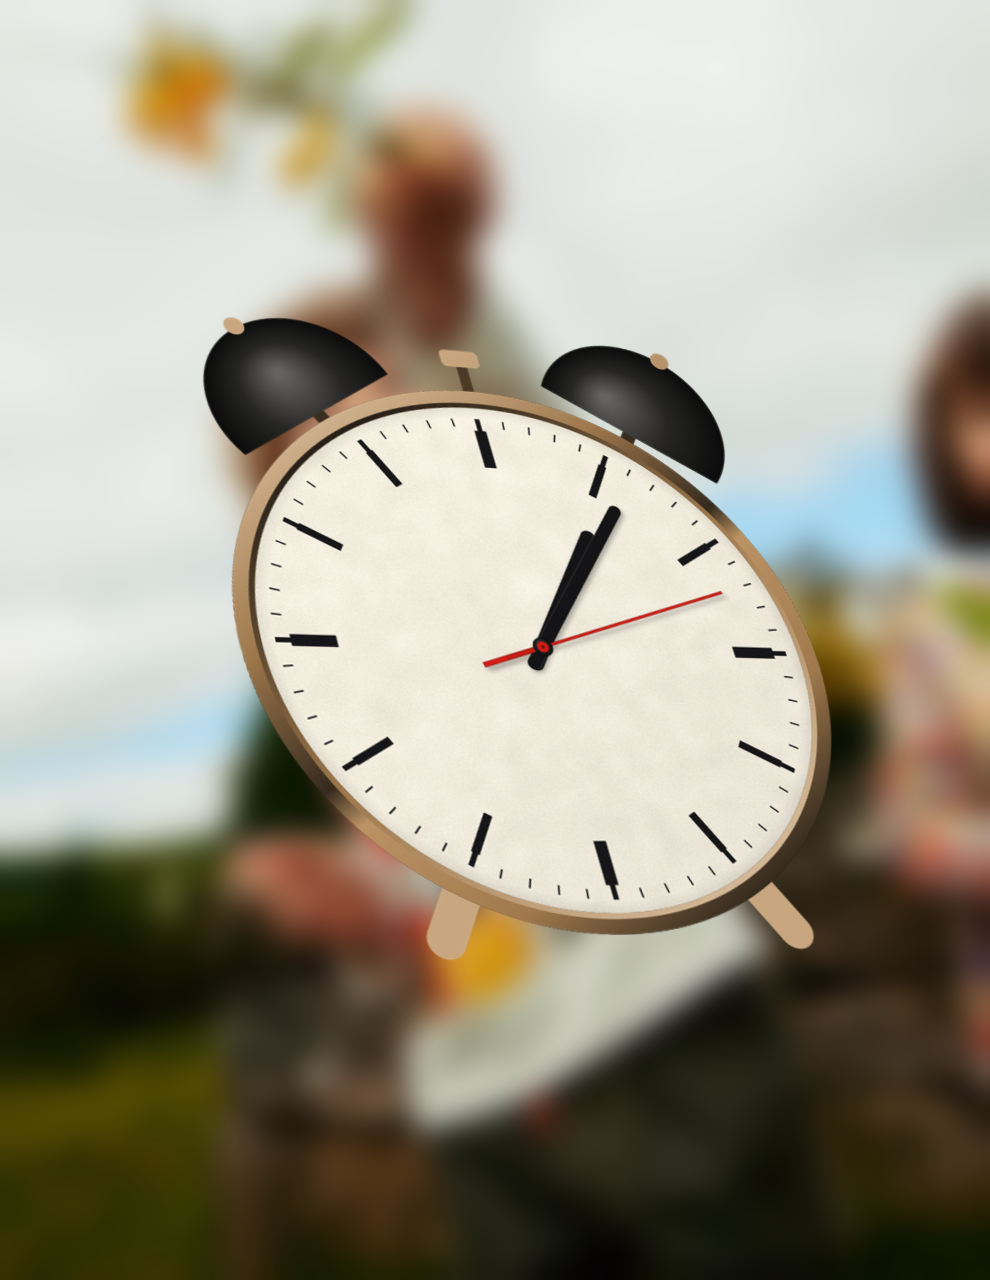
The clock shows 1:06:12
